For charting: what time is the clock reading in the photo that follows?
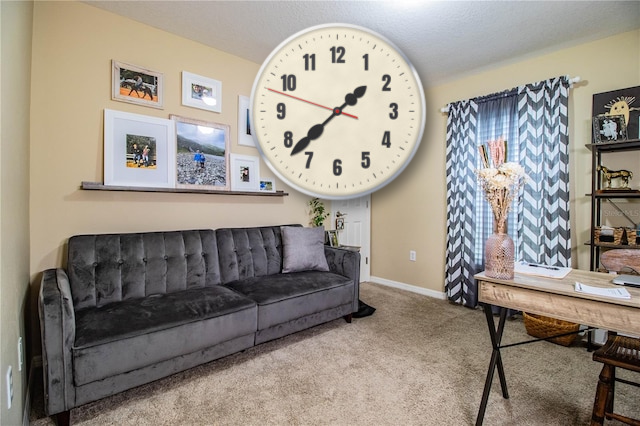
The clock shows 1:37:48
